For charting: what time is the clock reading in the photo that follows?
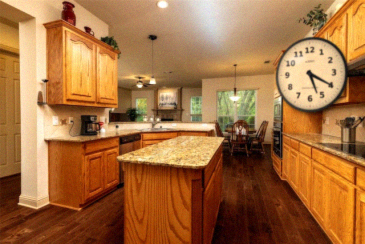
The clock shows 5:20
